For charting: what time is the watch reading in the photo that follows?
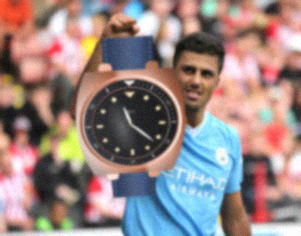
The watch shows 11:22
